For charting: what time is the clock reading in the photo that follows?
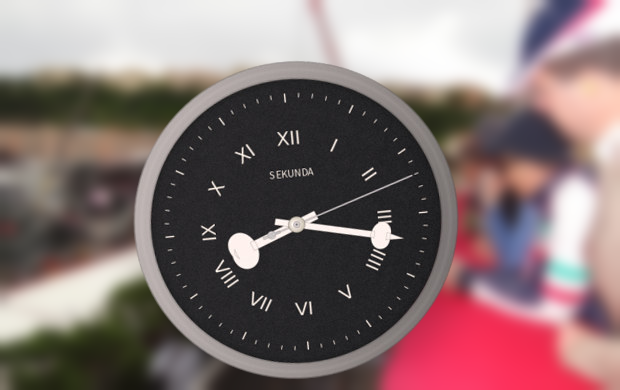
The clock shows 8:17:12
